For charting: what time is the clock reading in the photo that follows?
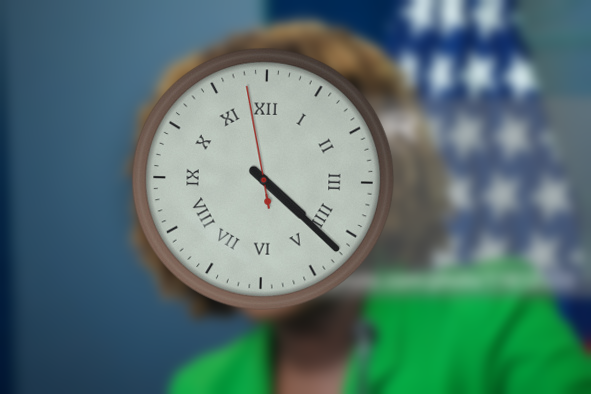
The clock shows 4:21:58
